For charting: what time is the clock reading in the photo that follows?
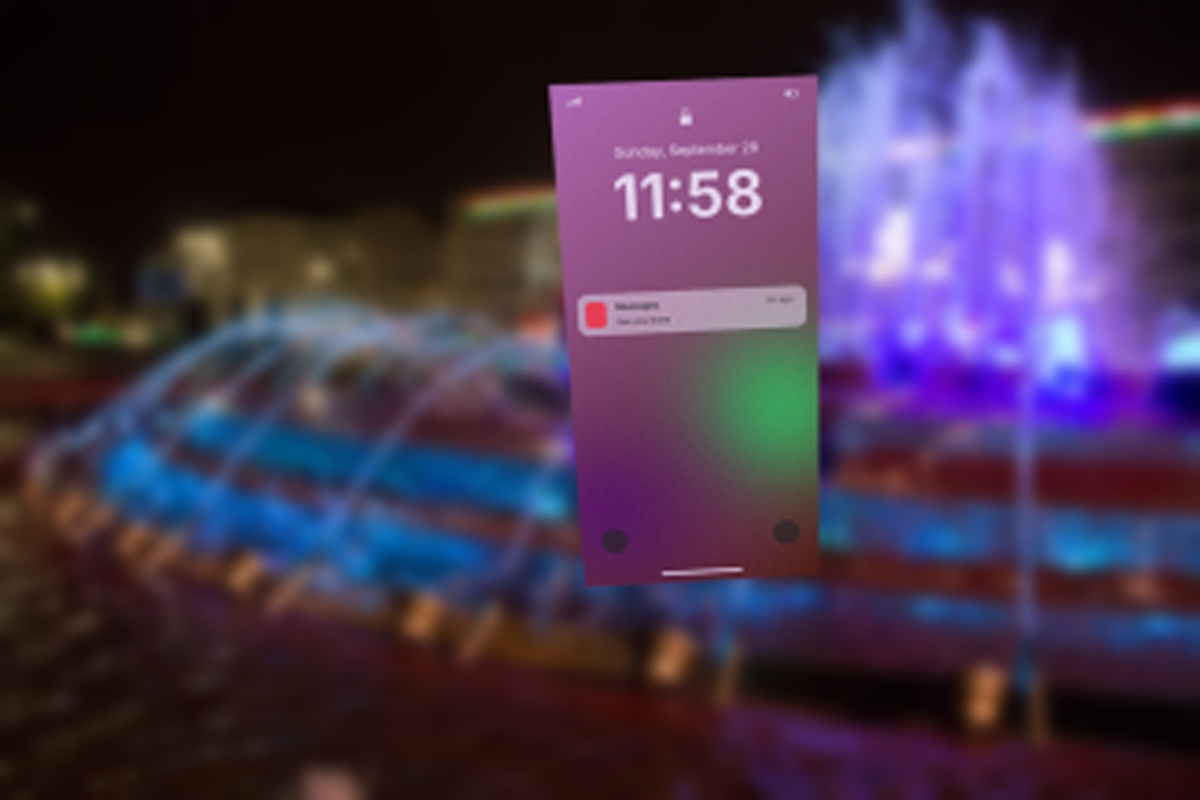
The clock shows 11:58
